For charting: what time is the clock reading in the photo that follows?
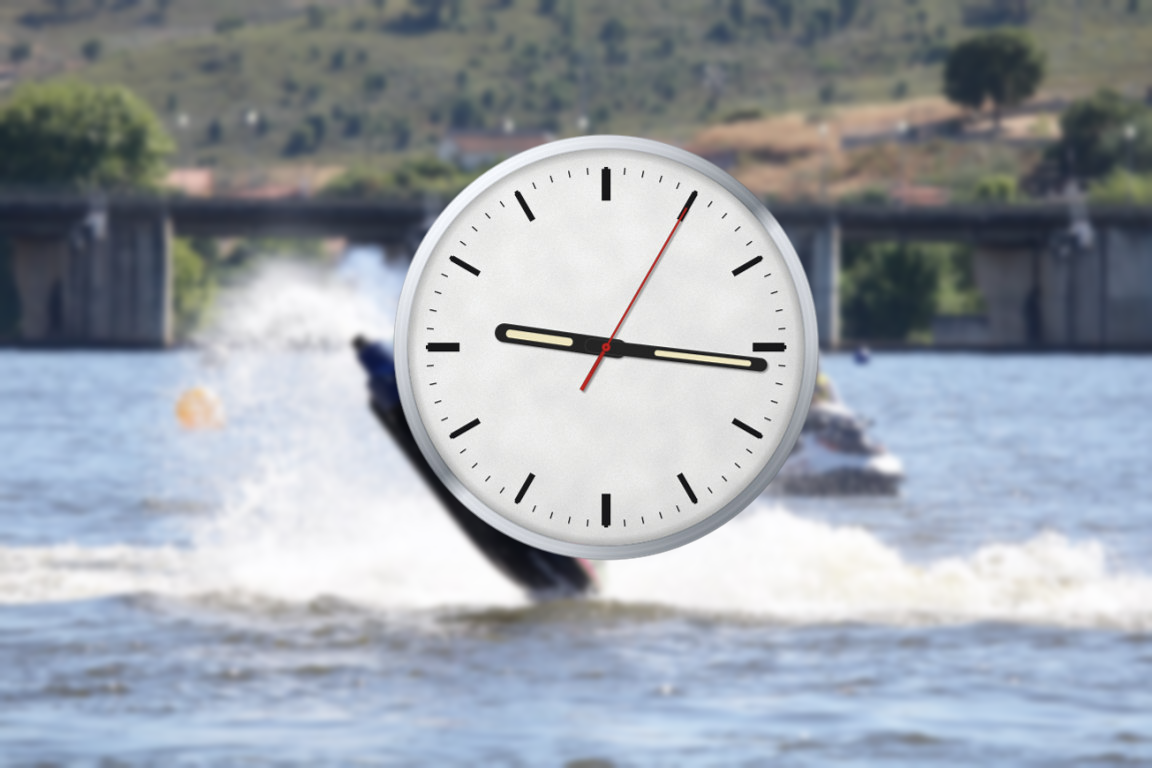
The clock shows 9:16:05
